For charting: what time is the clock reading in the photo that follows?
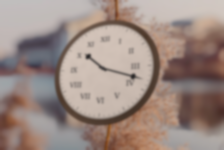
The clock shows 10:18
